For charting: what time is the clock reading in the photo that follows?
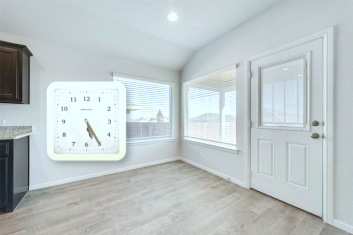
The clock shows 5:25
